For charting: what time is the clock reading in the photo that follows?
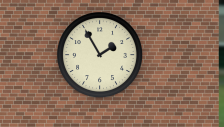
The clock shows 1:55
